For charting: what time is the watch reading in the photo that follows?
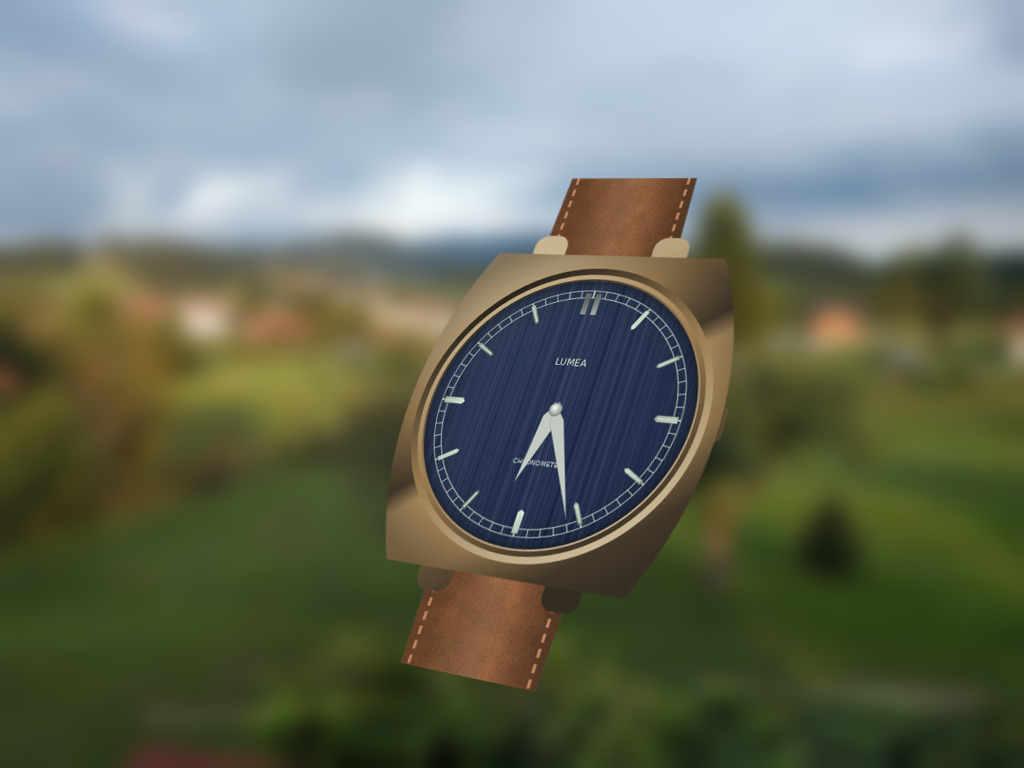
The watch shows 6:26
